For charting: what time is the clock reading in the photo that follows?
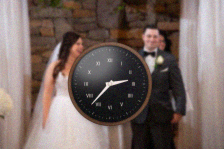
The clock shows 2:37
